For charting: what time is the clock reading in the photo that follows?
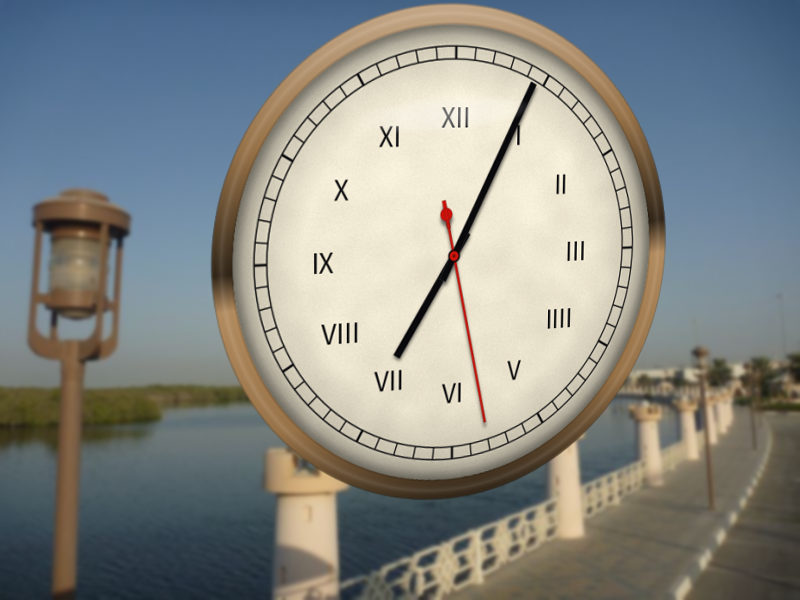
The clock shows 7:04:28
